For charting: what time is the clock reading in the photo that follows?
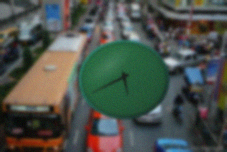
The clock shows 5:40
